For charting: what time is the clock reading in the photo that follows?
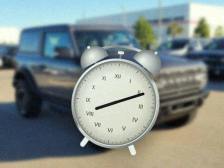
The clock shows 8:11
